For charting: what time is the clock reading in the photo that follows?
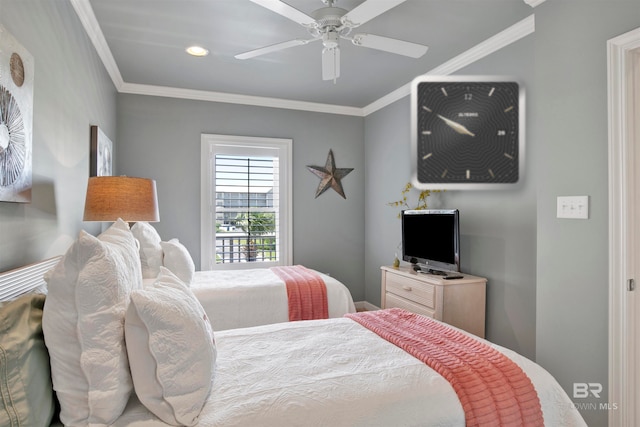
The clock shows 9:50
